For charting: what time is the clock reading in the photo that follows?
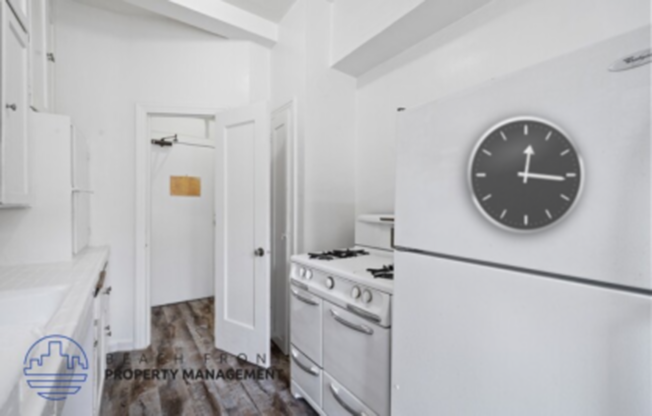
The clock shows 12:16
